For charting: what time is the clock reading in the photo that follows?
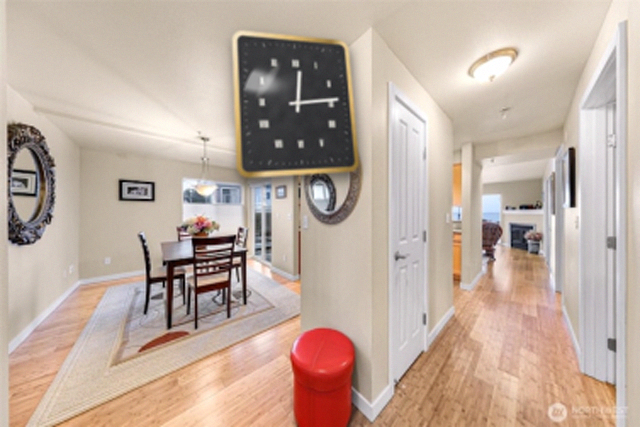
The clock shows 12:14
